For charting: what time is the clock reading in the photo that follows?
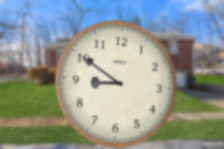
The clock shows 8:50
